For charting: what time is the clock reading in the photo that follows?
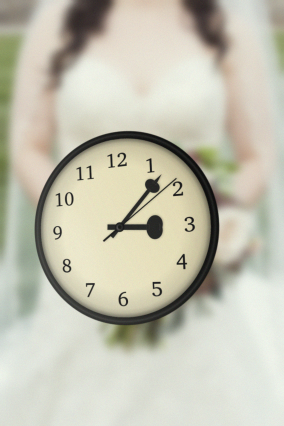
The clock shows 3:07:09
